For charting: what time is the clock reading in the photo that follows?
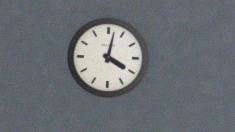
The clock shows 4:02
